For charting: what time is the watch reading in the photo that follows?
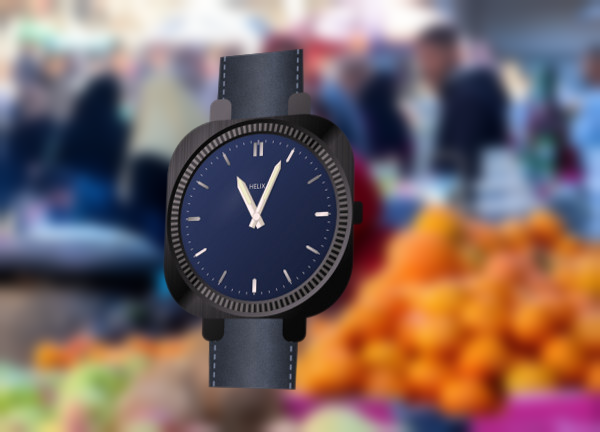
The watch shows 11:04
